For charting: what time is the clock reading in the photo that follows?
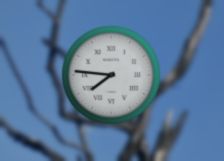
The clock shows 7:46
